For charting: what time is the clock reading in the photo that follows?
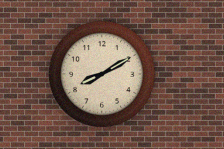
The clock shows 8:10
